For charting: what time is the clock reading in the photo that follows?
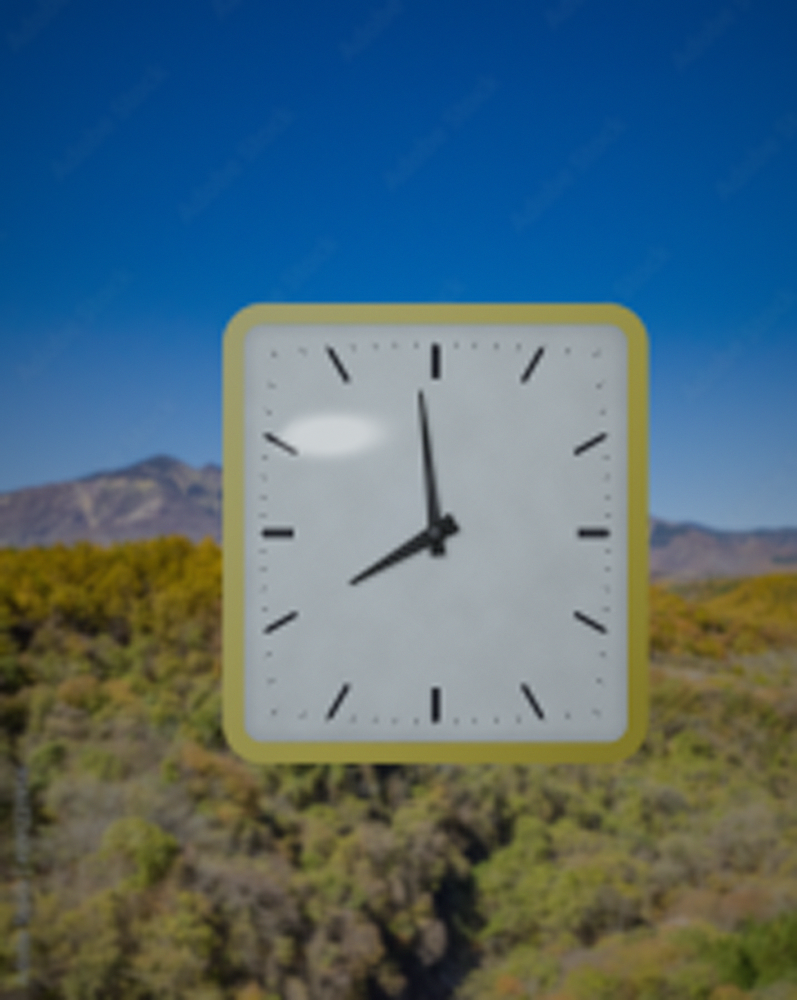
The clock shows 7:59
